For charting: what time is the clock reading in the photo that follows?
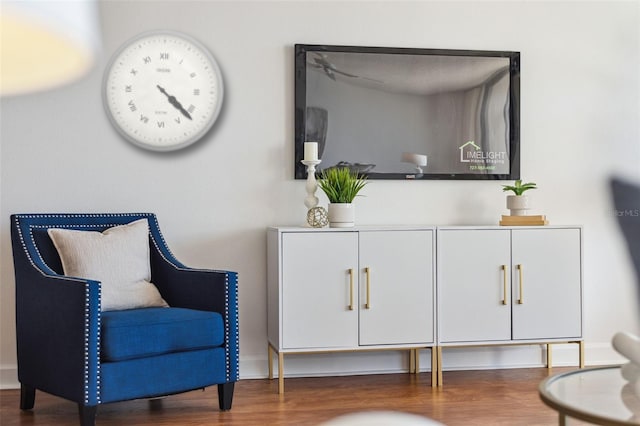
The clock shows 4:22
